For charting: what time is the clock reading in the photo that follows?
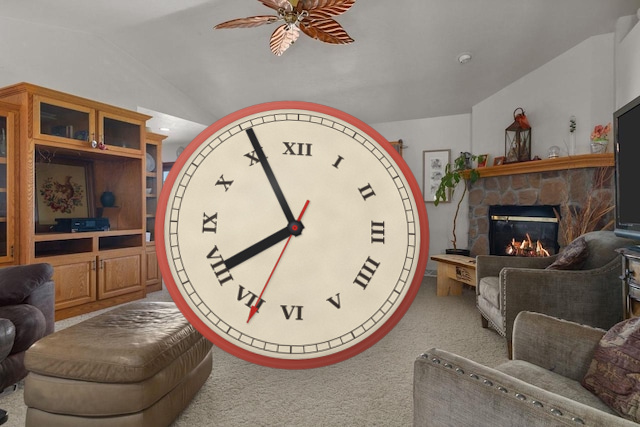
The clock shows 7:55:34
